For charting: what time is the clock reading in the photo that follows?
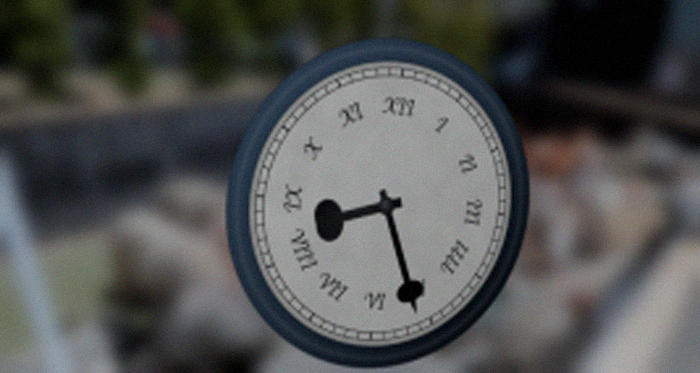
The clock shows 8:26
